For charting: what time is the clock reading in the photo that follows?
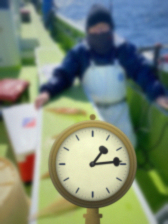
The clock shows 1:14
